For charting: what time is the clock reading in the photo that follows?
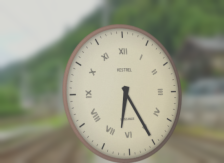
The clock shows 6:25
